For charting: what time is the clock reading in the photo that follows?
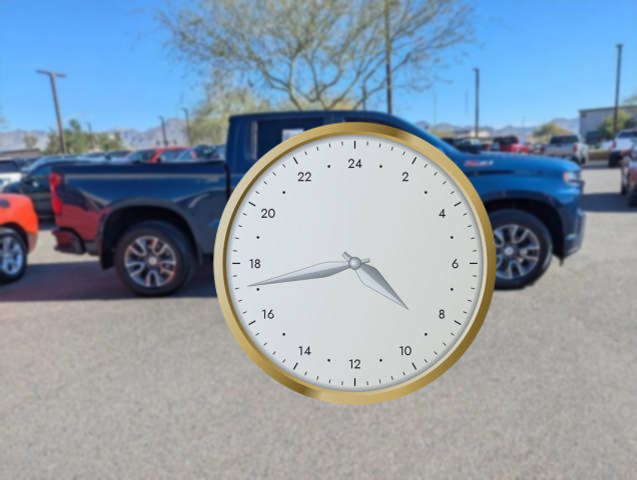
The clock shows 8:43
